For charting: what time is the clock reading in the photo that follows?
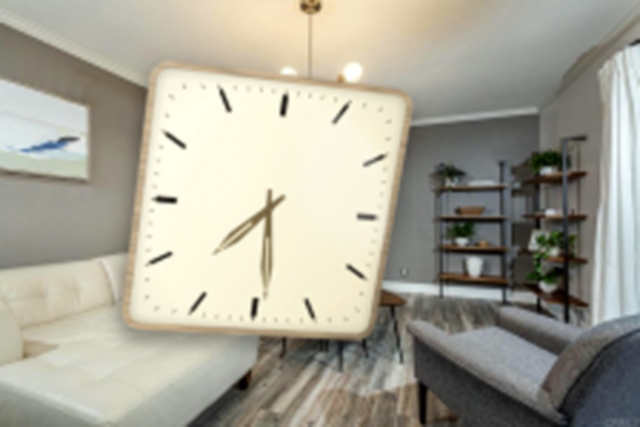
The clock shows 7:29
